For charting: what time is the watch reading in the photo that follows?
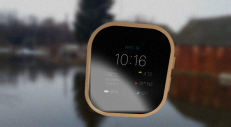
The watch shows 10:16
